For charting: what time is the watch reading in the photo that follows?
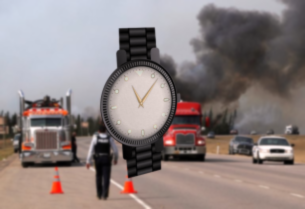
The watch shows 11:07
